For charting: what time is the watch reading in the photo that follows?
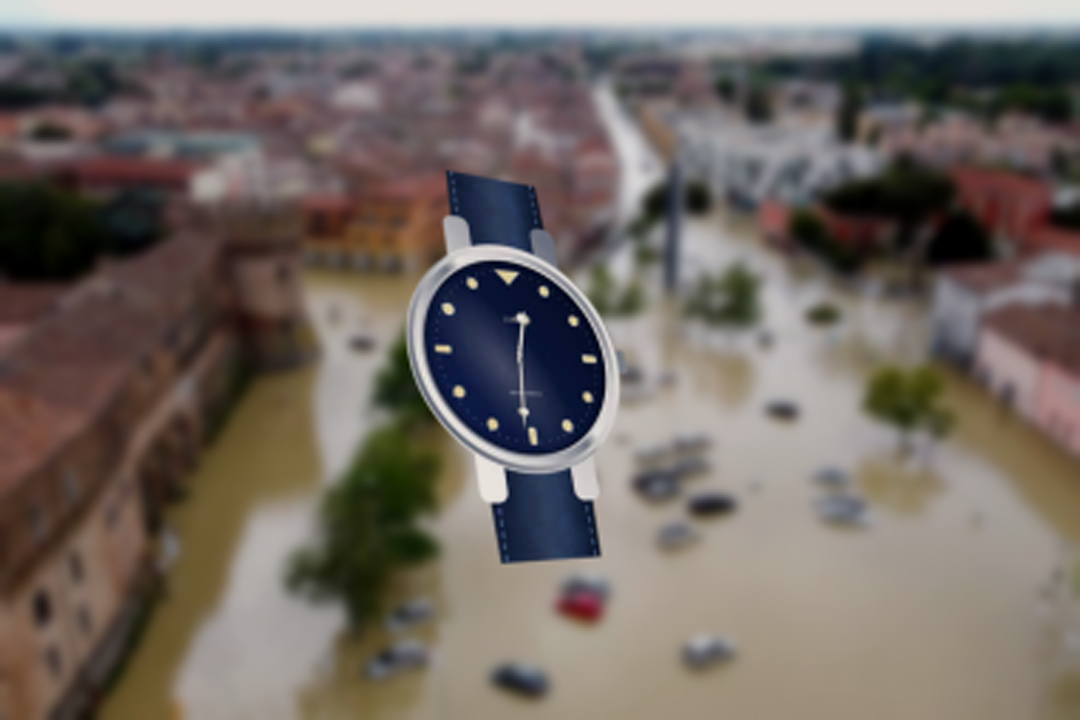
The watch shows 12:31
